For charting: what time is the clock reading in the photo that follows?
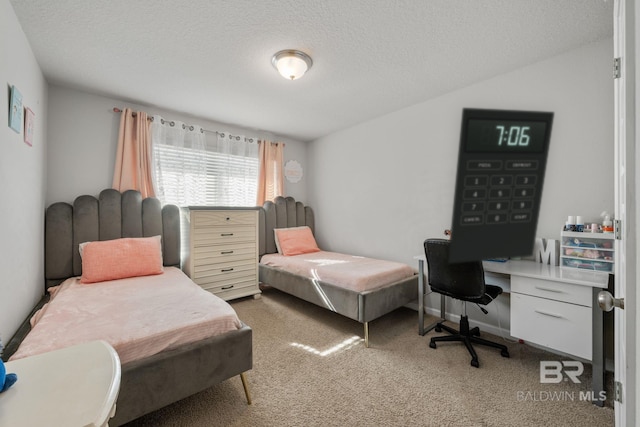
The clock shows 7:06
